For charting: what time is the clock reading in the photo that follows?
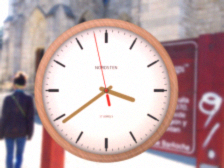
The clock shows 3:38:58
